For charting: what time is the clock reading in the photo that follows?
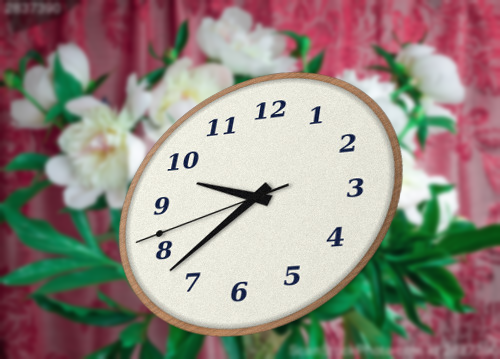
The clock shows 9:37:42
